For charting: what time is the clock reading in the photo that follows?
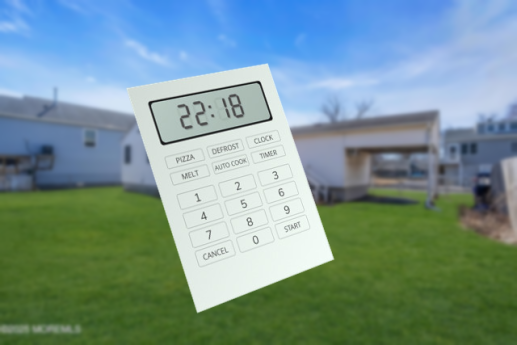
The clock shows 22:18
